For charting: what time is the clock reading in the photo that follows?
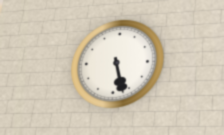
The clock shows 5:27
